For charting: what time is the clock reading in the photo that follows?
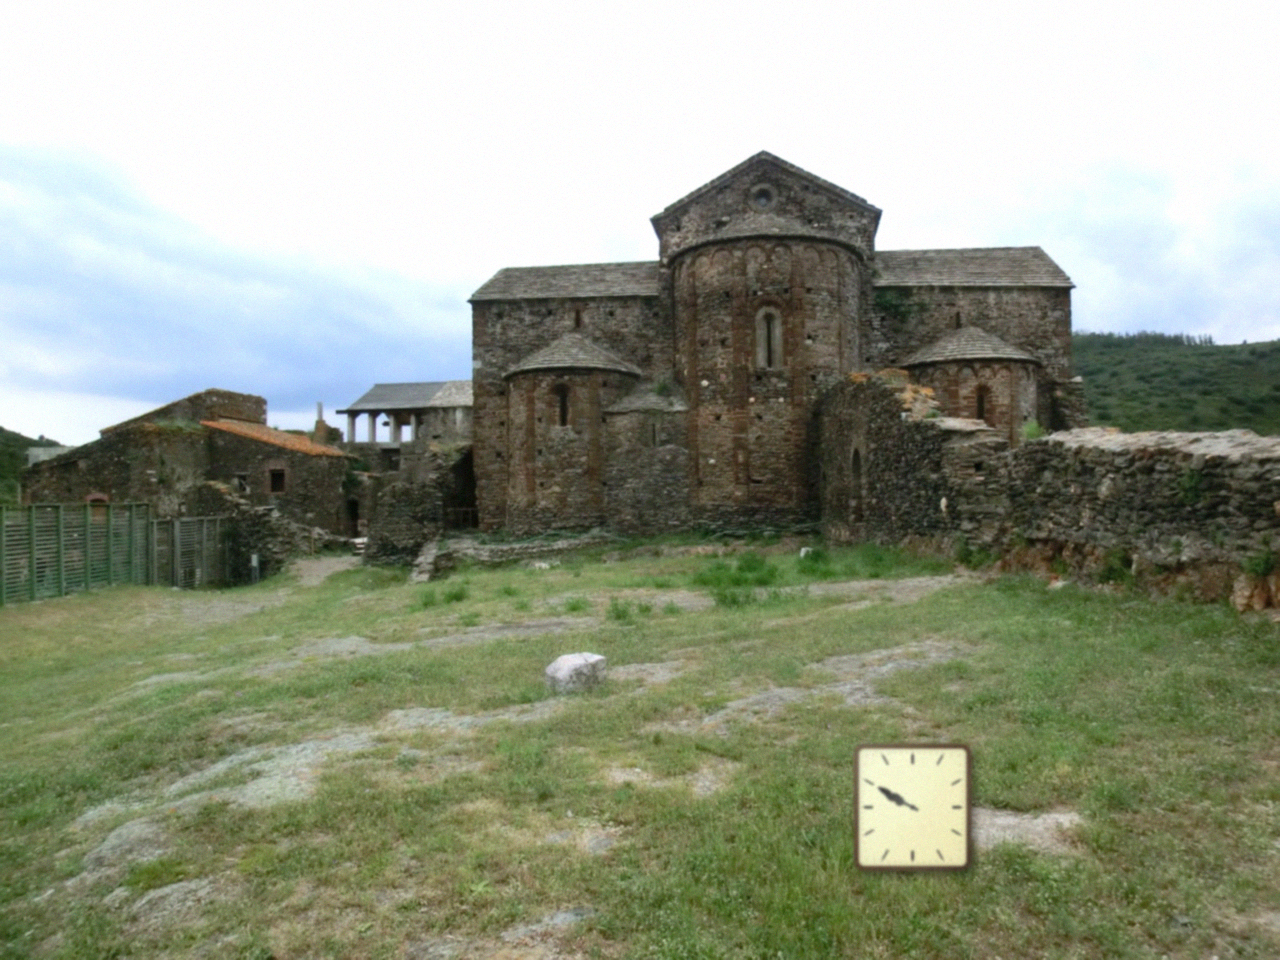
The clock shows 9:50
